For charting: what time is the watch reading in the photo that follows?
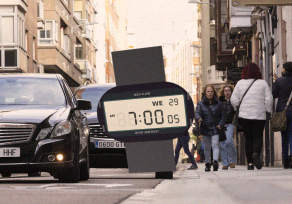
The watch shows 7:00:05
